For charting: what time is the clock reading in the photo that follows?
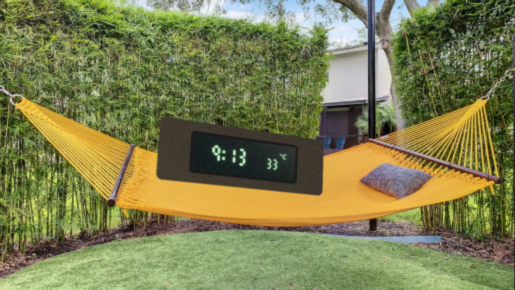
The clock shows 9:13
